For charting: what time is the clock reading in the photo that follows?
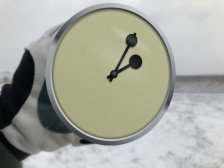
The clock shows 2:05
